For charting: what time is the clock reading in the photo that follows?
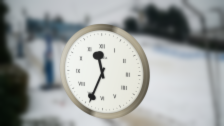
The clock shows 11:34
